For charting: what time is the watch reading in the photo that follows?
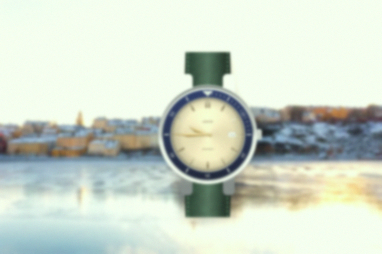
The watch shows 9:45
